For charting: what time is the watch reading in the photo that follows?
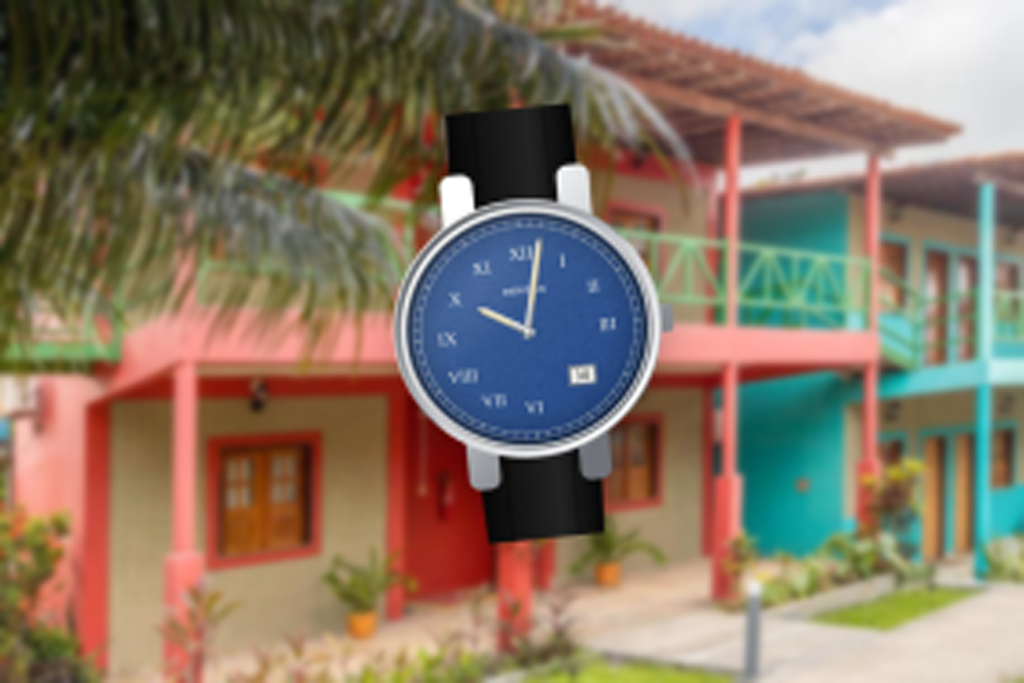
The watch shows 10:02
